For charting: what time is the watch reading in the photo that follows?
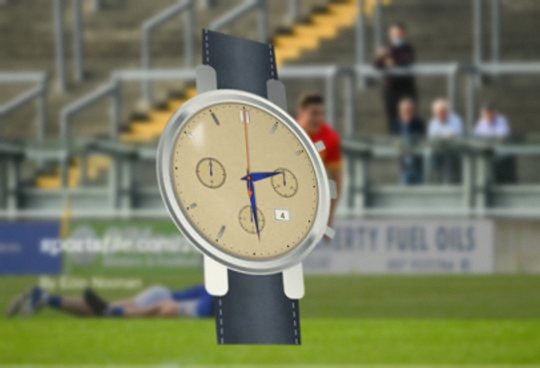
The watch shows 2:29
